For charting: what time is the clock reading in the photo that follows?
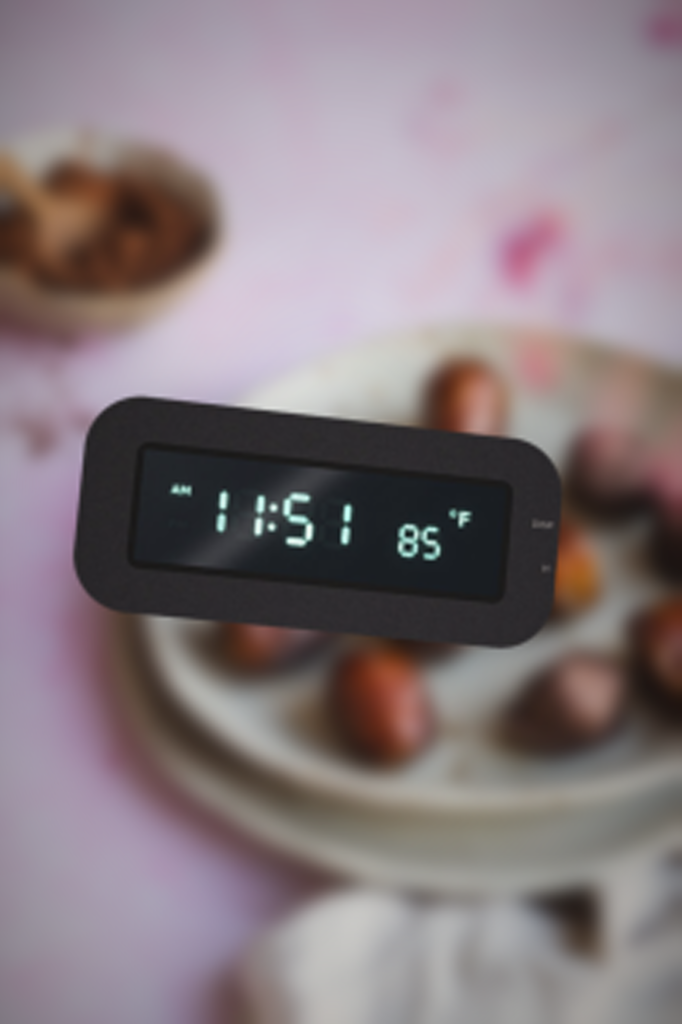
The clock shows 11:51
